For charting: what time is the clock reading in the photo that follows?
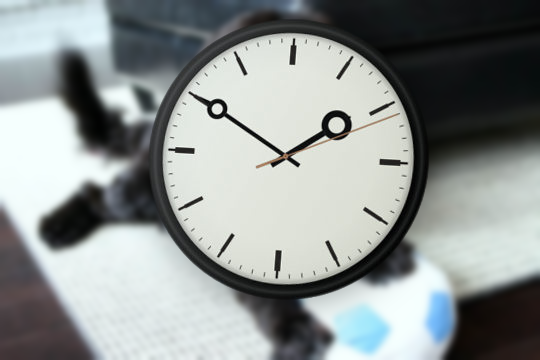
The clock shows 1:50:11
